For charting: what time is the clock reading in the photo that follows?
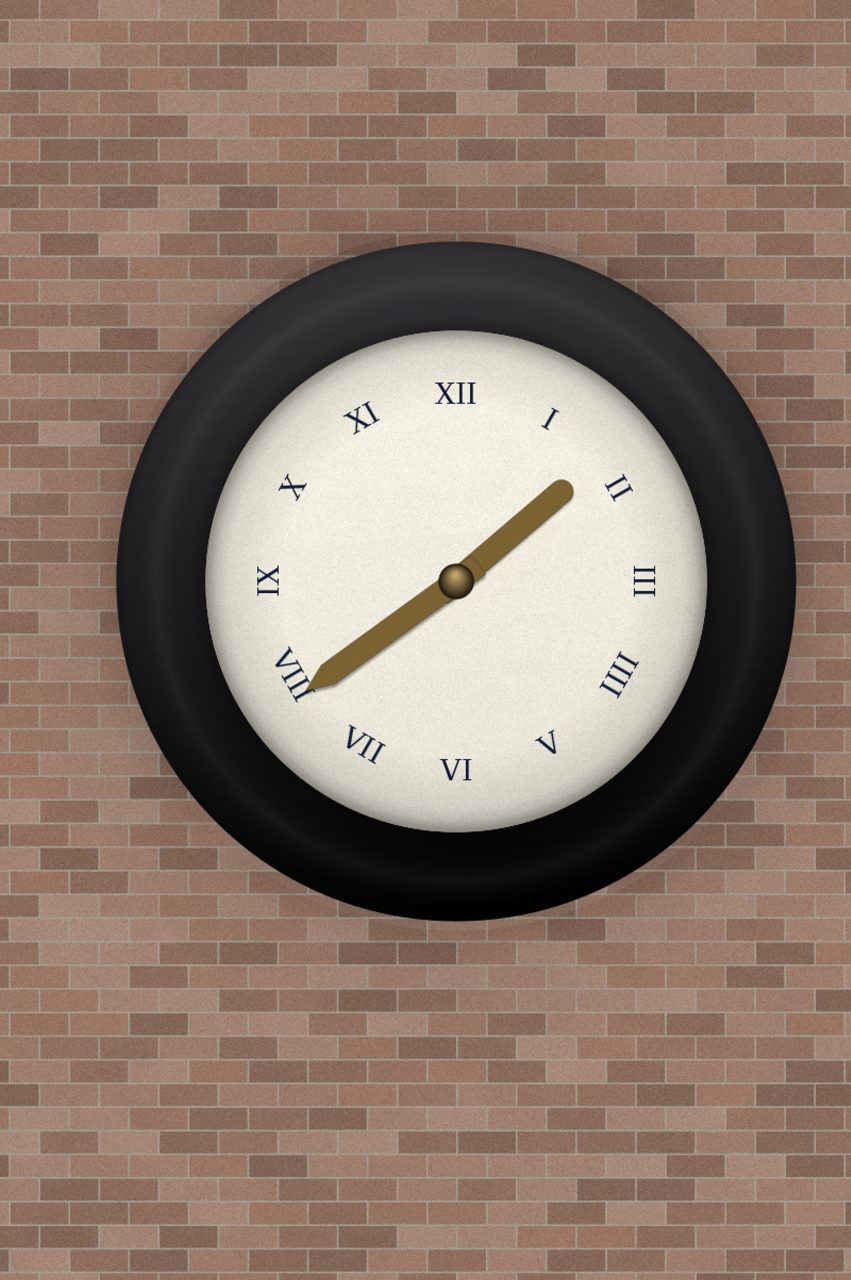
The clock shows 1:39
